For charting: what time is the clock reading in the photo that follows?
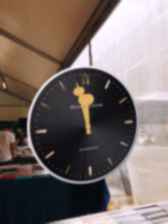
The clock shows 11:58
